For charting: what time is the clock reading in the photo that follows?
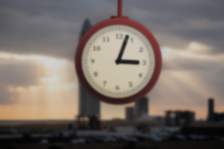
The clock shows 3:03
